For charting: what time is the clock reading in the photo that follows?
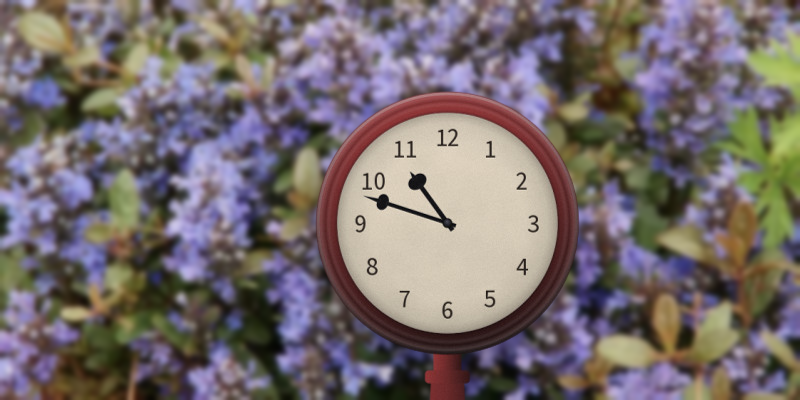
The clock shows 10:48
